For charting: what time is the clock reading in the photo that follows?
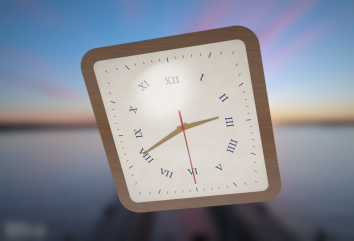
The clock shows 2:40:30
